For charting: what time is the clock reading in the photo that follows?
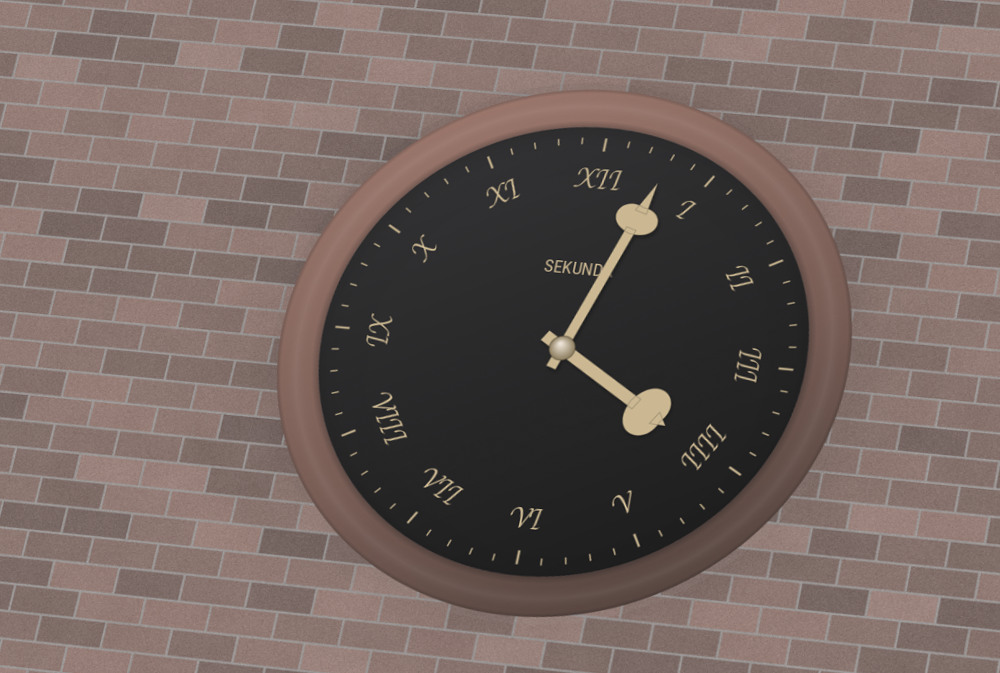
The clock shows 4:03
